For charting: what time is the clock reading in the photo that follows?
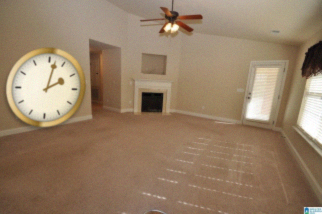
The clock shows 2:02
